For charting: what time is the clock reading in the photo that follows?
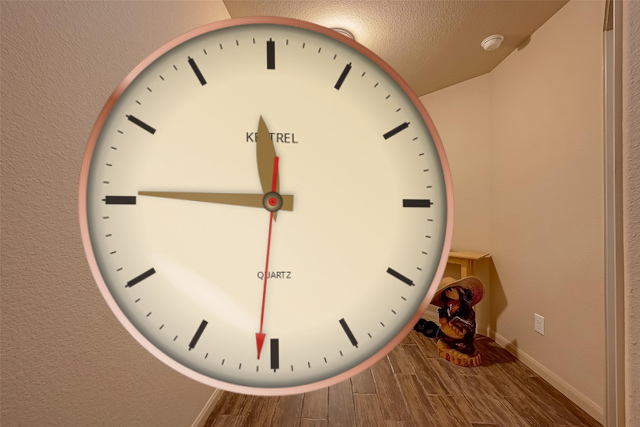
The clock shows 11:45:31
